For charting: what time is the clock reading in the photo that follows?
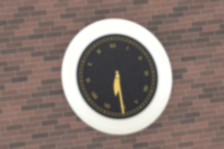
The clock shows 6:30
